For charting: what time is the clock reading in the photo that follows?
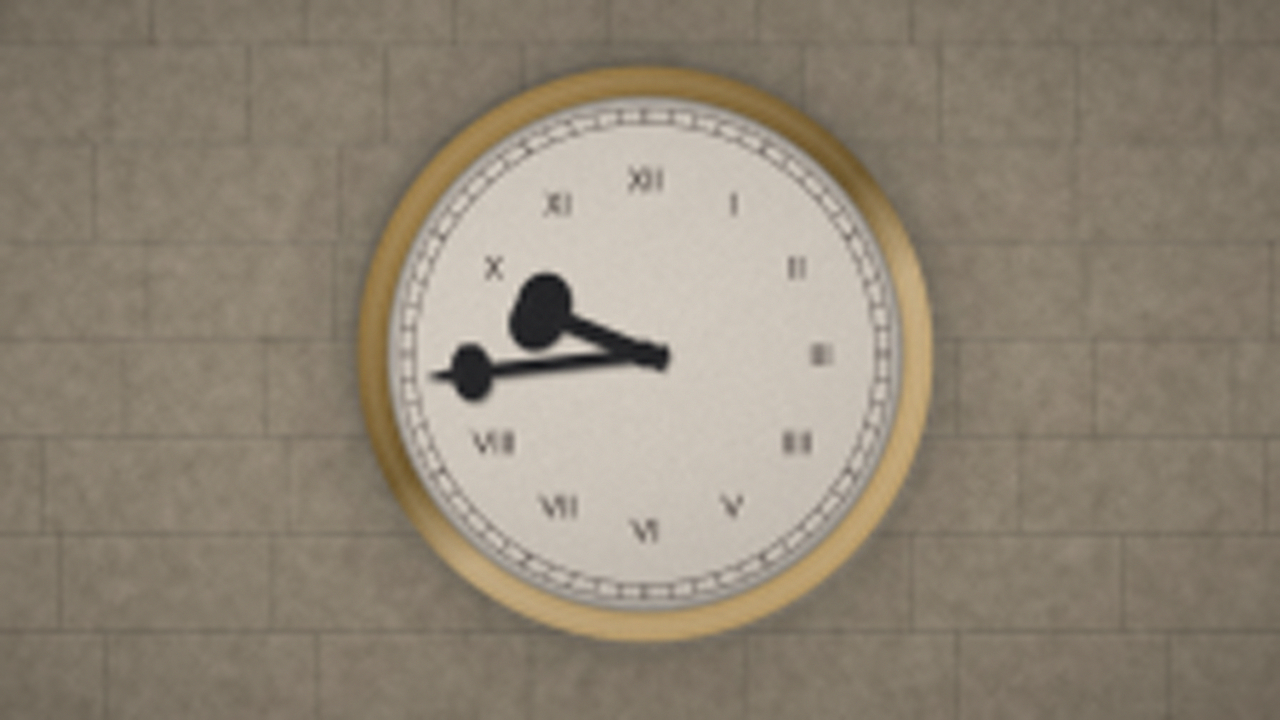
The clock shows 9:44
